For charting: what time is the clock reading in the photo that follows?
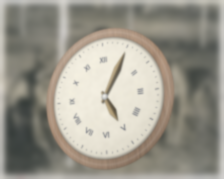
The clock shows 5:05
